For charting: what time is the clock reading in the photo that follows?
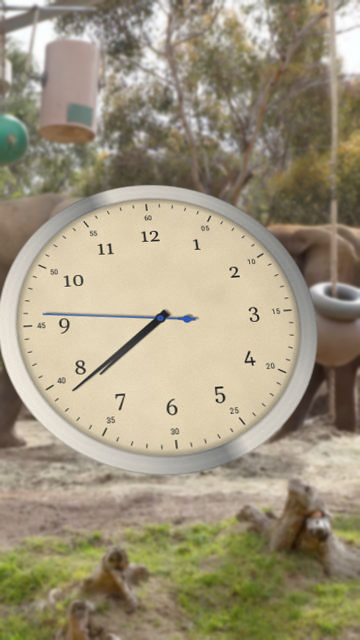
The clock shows 7:38:46
